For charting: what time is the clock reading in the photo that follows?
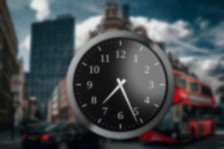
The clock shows 7:26
